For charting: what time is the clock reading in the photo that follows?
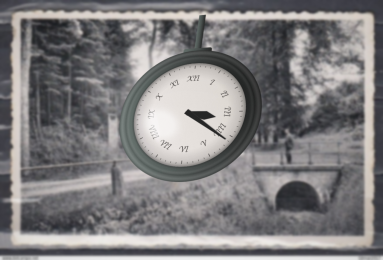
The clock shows 3:21
